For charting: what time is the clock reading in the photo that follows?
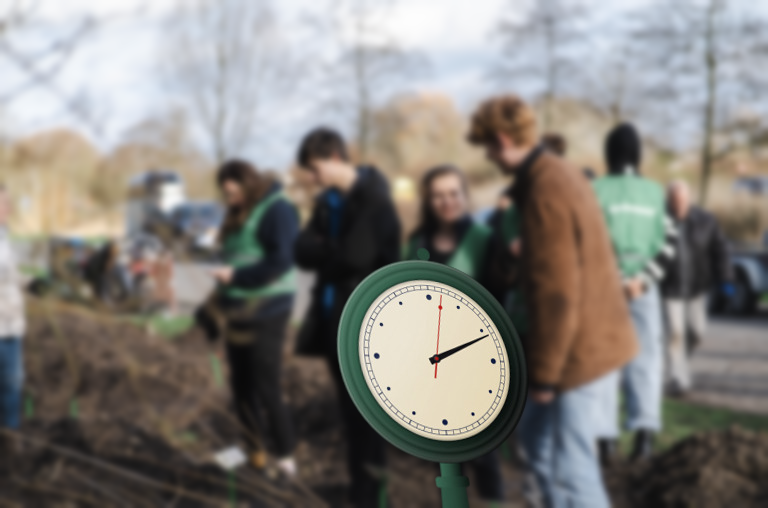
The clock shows 2:11:02
